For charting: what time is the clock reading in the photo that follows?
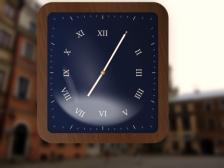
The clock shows 7:05
